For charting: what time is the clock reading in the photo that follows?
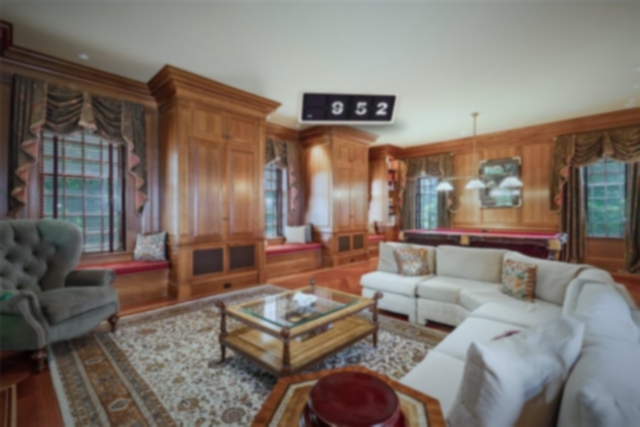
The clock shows 9:52
